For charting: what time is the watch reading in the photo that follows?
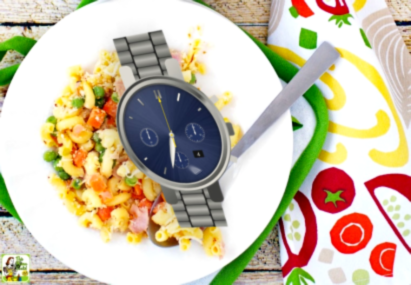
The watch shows 6:33
